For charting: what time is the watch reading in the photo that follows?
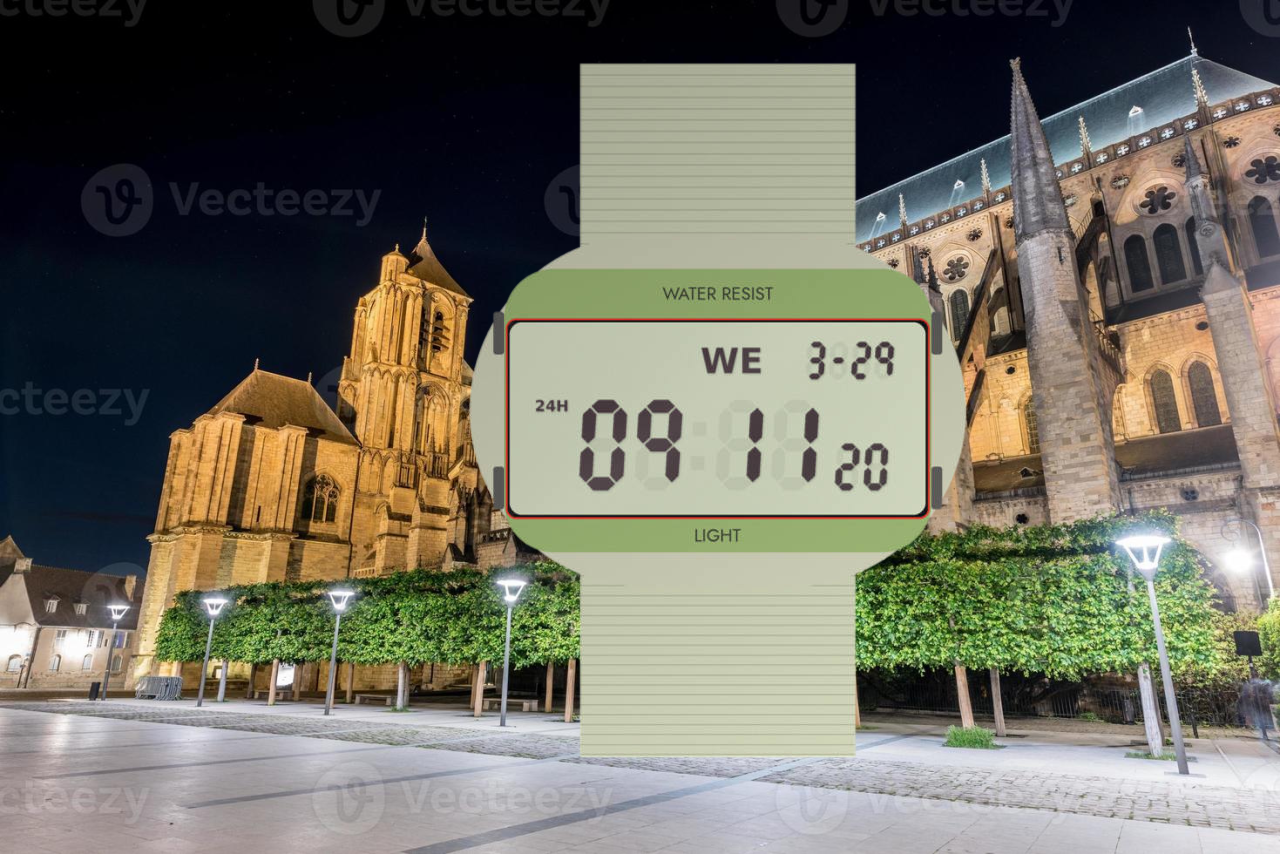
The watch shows 9:11:20
